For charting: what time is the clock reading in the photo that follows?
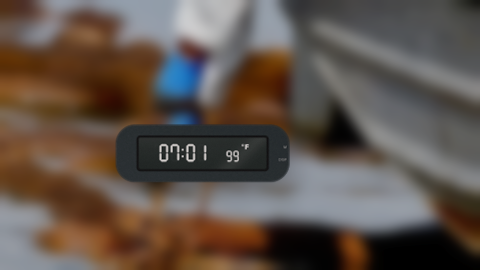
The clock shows 7:01
